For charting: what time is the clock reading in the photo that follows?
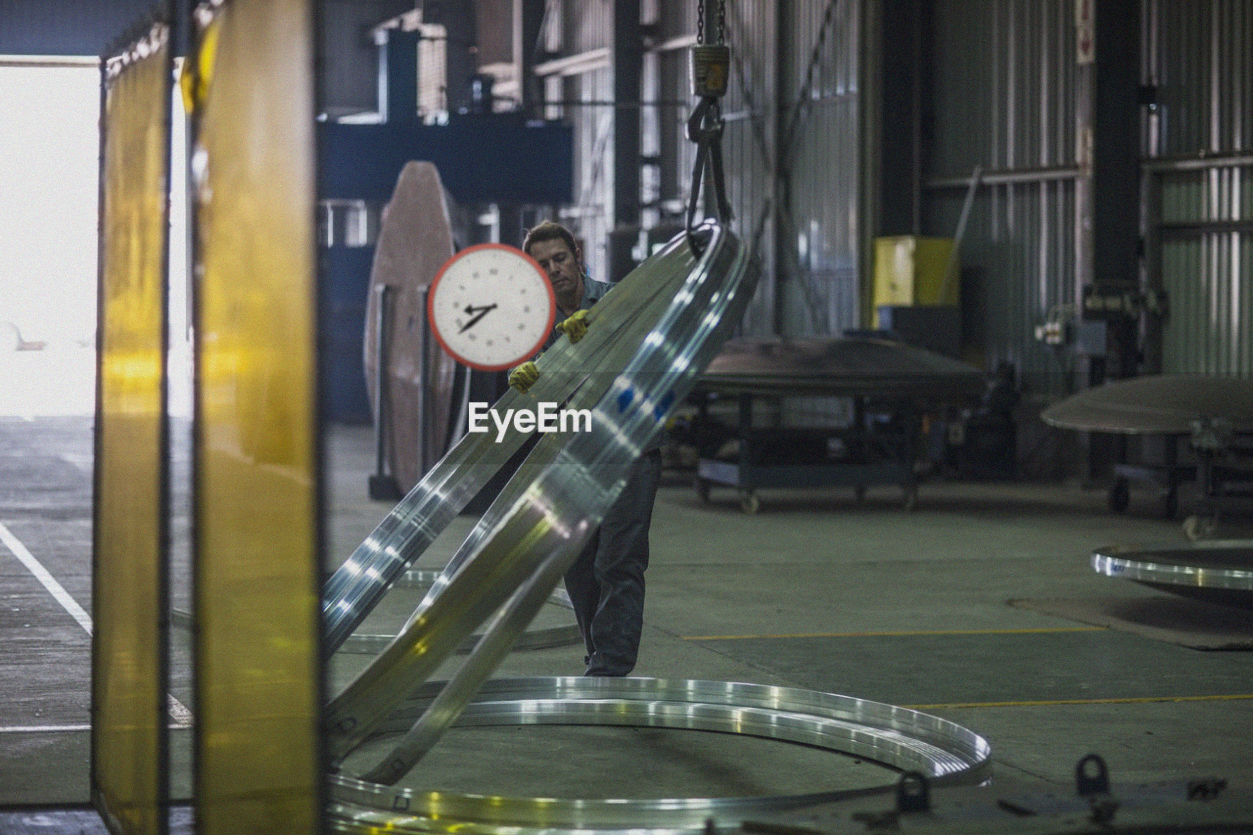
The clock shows 8:38
